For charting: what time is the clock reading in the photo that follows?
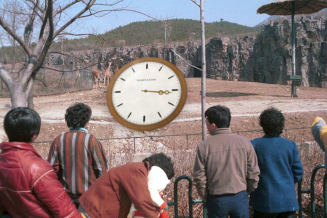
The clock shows 3:16
